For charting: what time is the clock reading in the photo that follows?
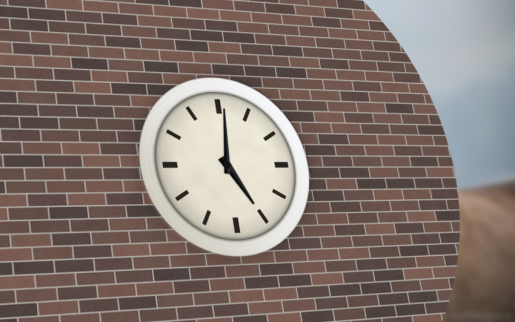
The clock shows 5:01
